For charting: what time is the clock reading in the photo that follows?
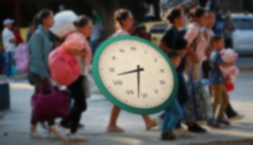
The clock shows 8:32
